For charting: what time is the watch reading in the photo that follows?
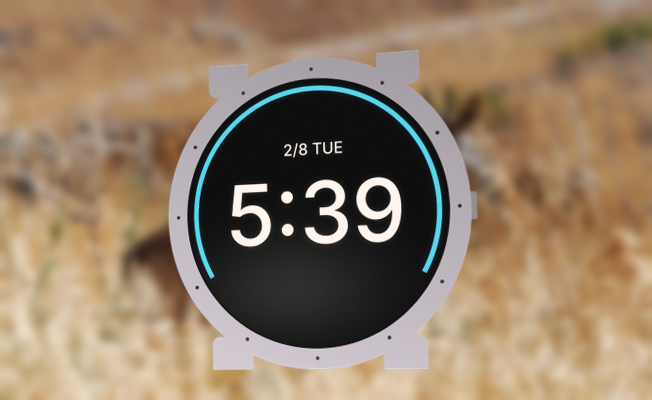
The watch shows 5:39
